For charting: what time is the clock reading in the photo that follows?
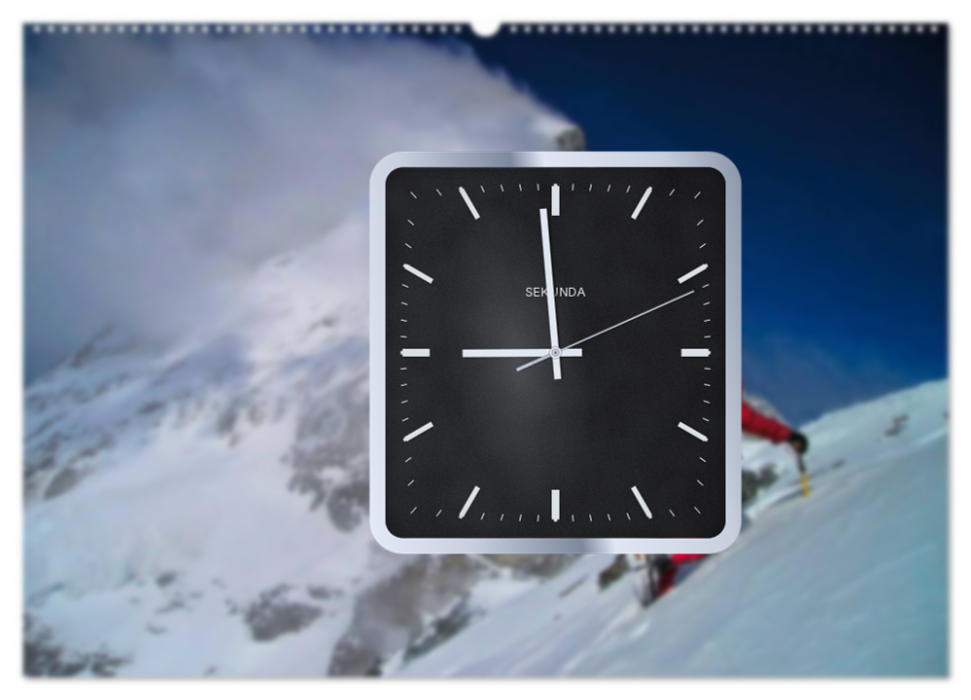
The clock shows 8:59:11
